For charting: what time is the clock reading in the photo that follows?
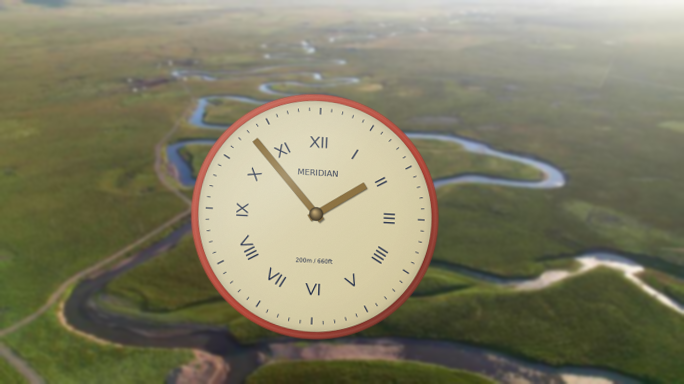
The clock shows 1:53
